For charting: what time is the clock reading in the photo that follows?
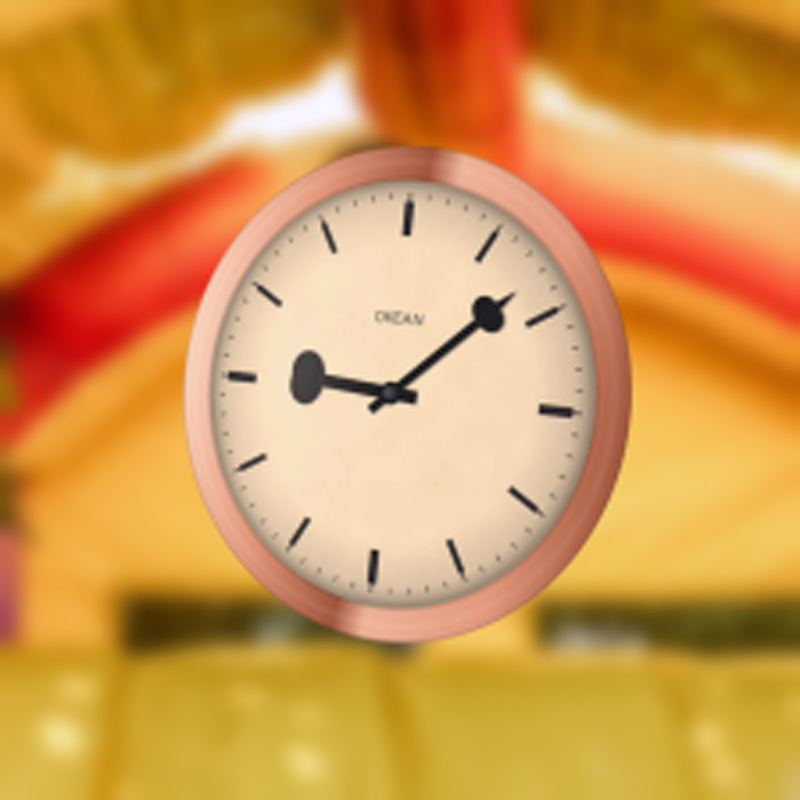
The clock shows 9:08
